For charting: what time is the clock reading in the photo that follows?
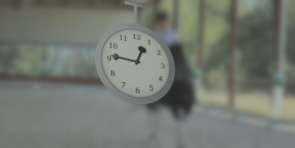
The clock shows 12:46
